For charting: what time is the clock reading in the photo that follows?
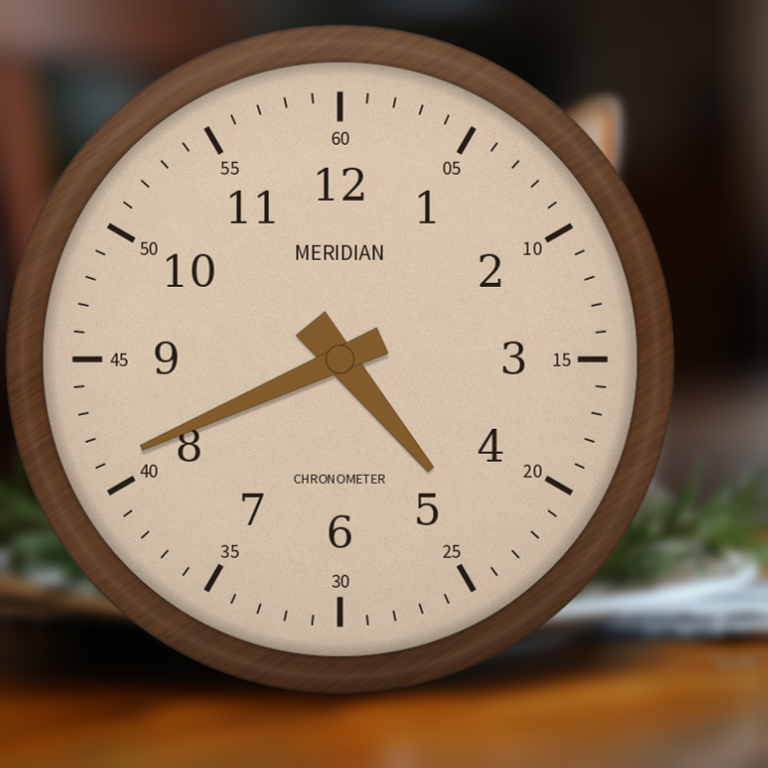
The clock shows 4:41
